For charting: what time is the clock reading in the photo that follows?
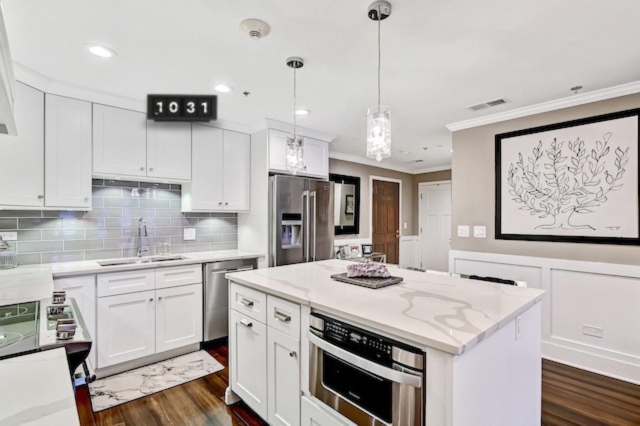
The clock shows 10:31
